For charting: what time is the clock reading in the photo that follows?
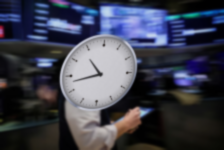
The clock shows 10:43
